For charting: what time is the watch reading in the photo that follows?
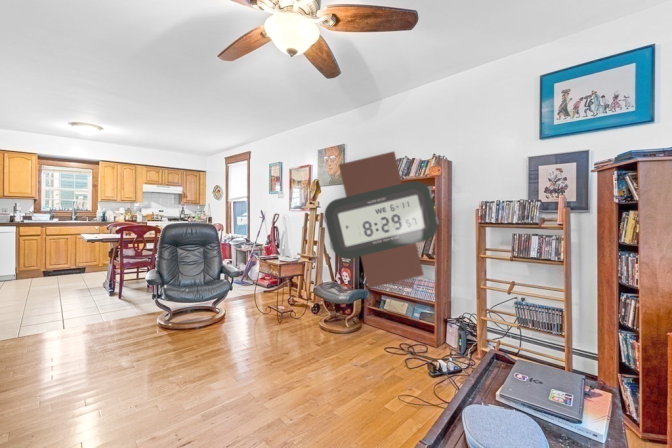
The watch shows 8:29
